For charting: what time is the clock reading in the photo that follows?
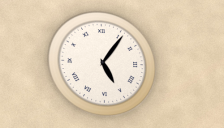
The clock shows 5:06
